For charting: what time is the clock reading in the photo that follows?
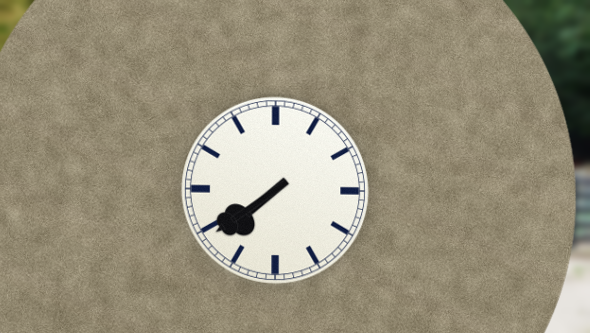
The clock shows 7:39
